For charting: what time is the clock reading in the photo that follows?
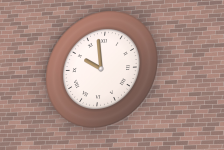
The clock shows 9:58
